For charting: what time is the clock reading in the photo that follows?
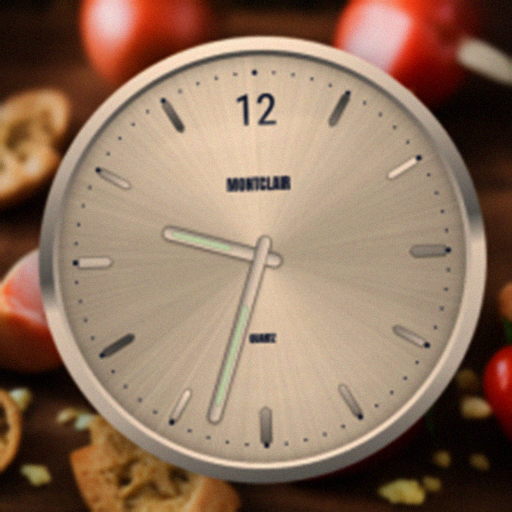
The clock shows 9:33
